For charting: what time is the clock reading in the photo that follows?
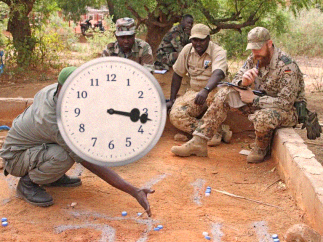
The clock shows 3:17
